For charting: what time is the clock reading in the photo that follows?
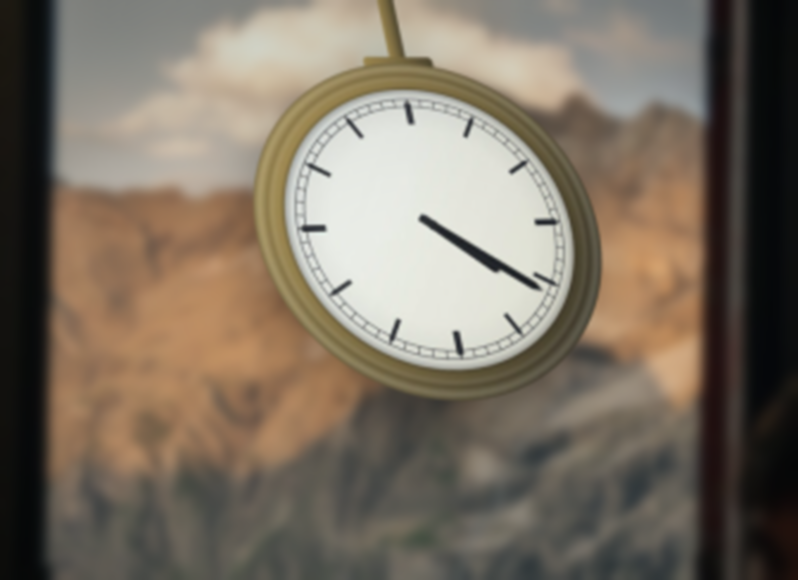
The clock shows 4:21
